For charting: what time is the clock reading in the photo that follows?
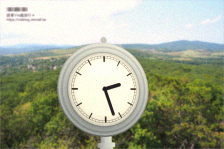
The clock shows 2:27
